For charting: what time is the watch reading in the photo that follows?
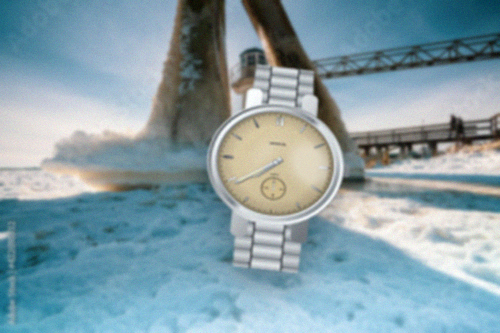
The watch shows 7:39
